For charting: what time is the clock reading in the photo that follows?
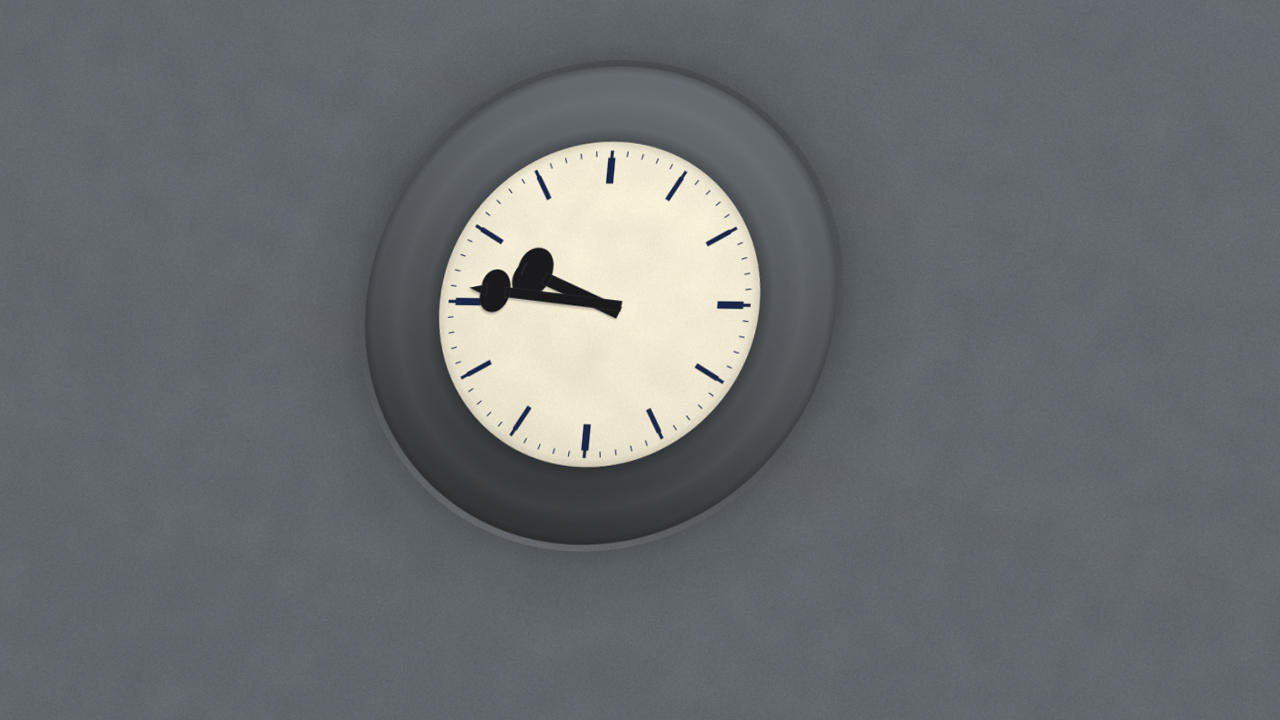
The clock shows 9:46
